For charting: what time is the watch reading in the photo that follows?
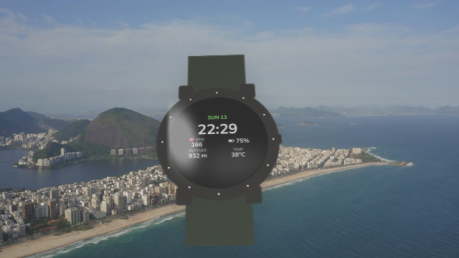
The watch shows 22:29
